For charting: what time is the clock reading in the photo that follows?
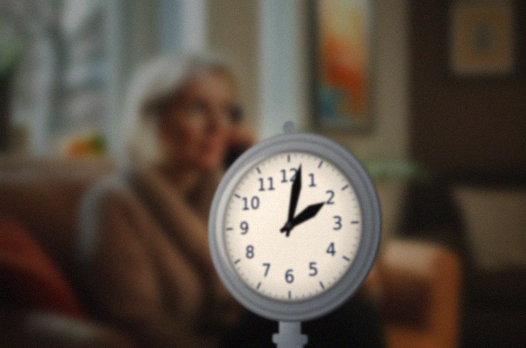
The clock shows 2:02
